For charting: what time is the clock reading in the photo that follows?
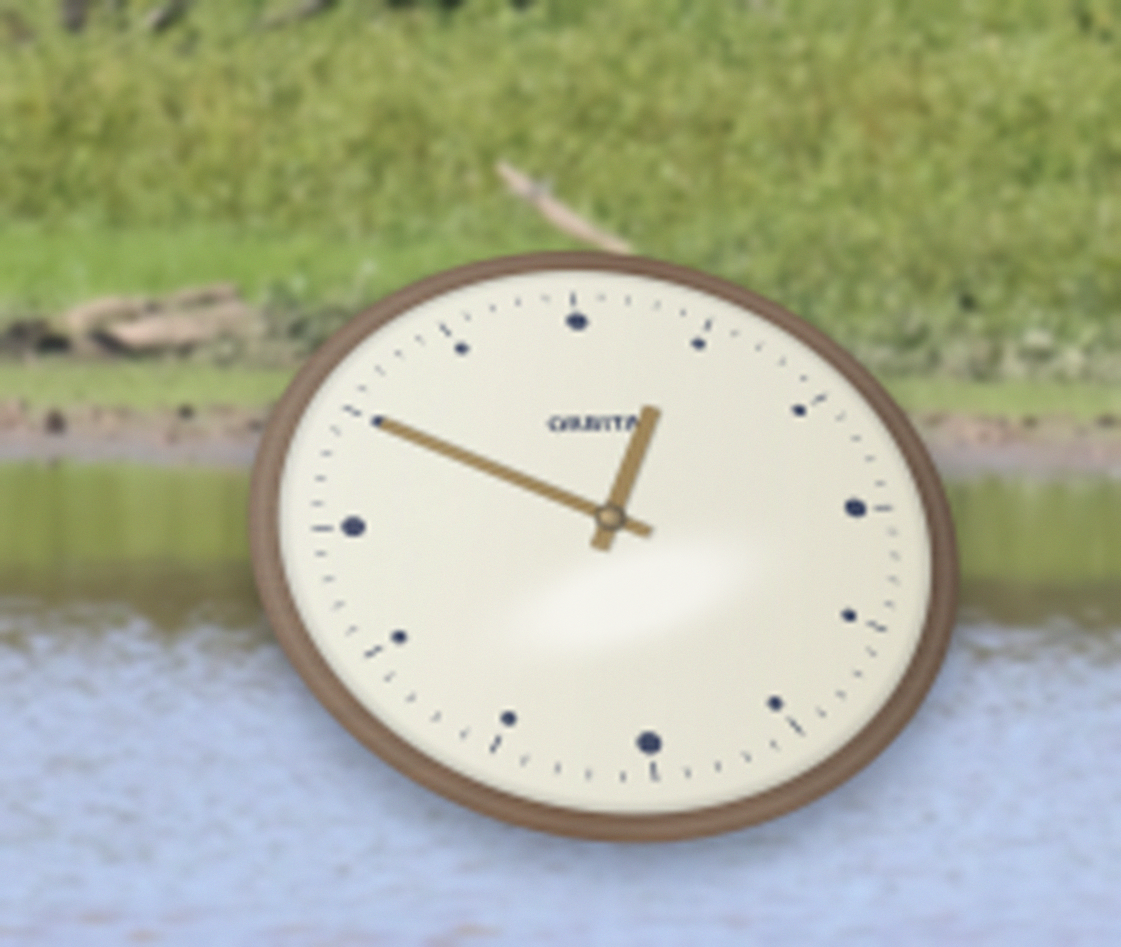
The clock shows 12:50
